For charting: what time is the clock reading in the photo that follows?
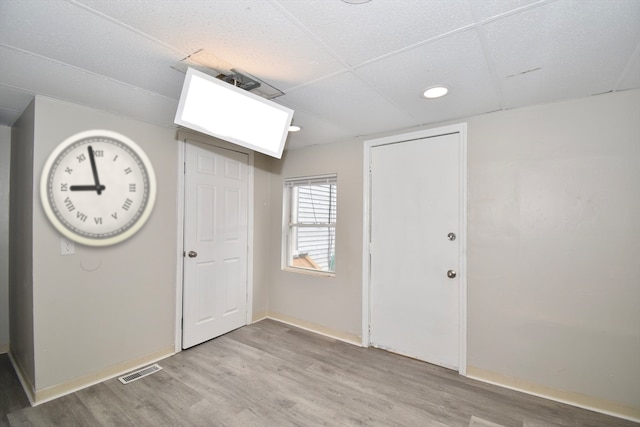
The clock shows 8:58
